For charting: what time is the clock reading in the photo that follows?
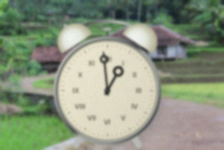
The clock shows 12:59
